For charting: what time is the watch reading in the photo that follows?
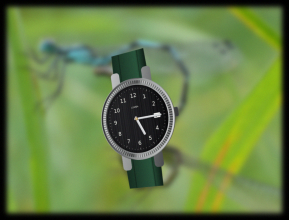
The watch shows 5:15
